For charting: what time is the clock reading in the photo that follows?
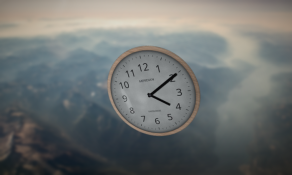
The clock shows 4:10
